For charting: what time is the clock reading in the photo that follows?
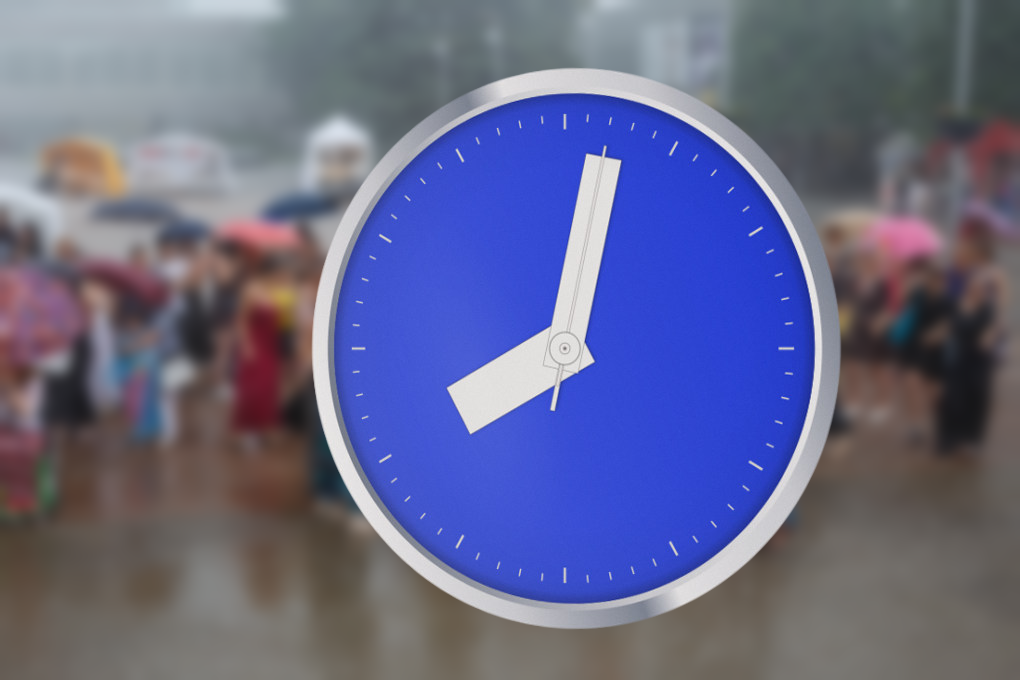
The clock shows 8:02:02
